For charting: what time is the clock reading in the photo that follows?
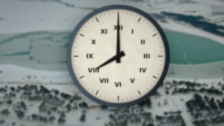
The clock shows 8:00
